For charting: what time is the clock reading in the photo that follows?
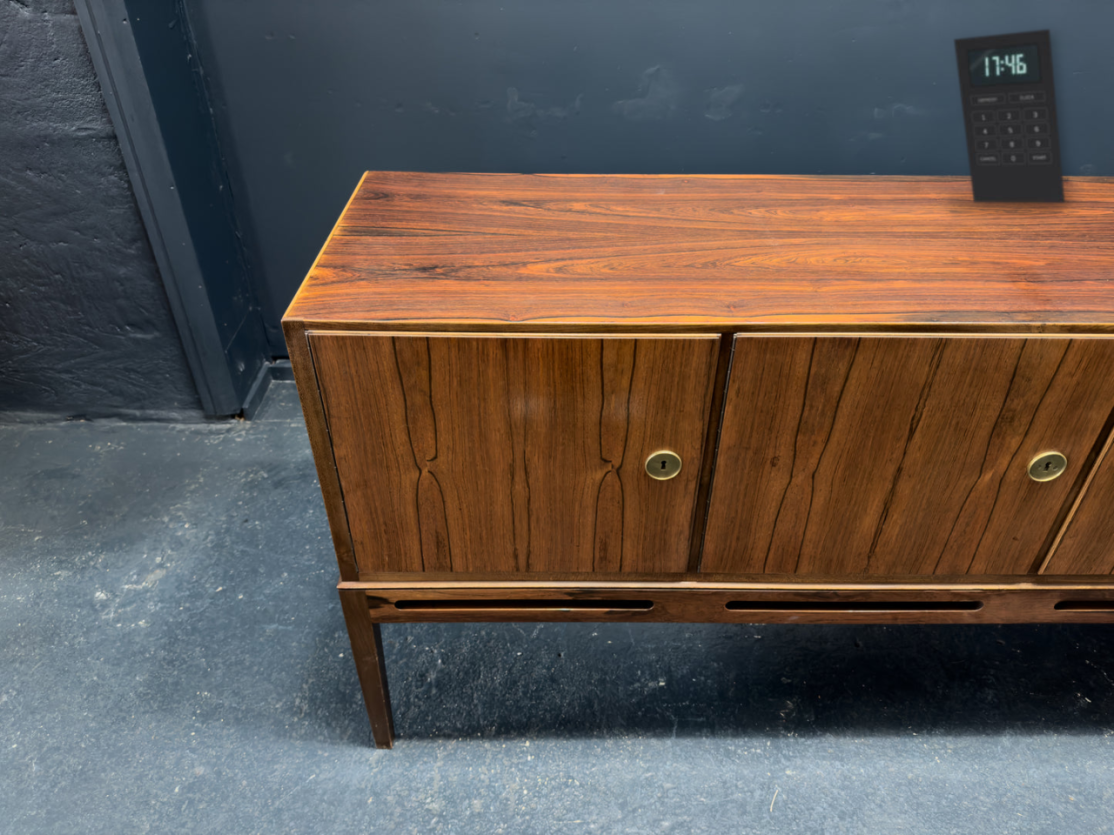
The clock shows 17:46
